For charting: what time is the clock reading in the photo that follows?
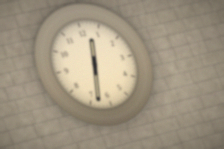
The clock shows 12:33
